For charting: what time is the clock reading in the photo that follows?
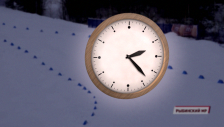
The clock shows 2:23
